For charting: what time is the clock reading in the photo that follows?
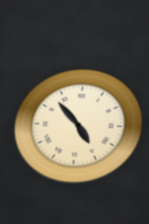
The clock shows 4:53
